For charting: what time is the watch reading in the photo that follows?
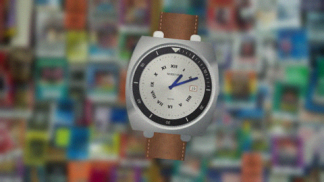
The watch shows 1:11
